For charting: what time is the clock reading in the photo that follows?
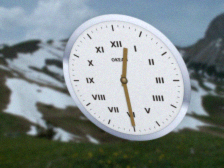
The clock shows 12:30
